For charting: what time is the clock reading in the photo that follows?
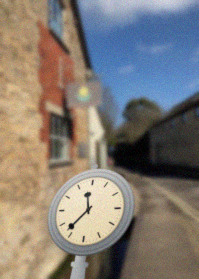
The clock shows 11:37
